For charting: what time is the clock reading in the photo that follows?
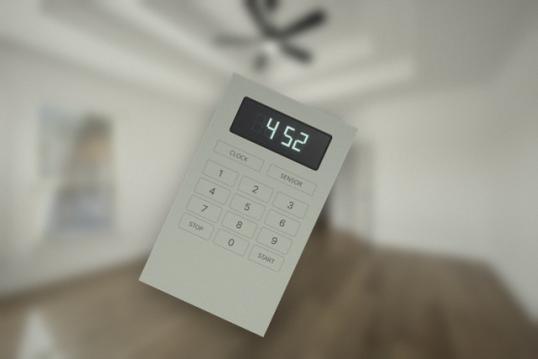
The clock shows 4:52
